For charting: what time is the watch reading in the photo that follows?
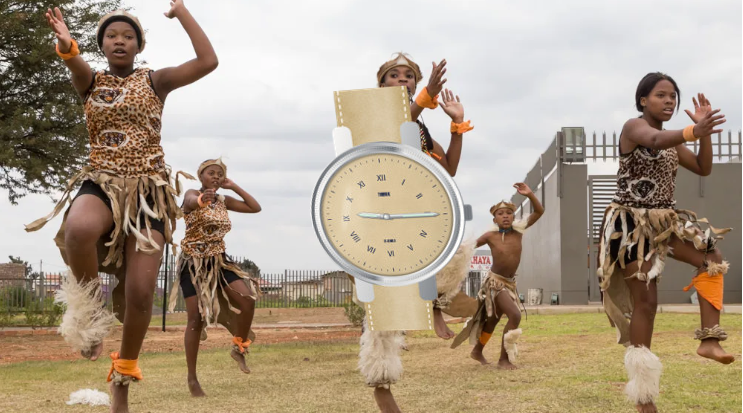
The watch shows 9:15
